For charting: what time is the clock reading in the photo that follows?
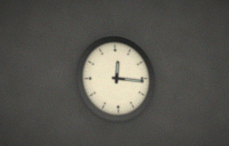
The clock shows 12:16
